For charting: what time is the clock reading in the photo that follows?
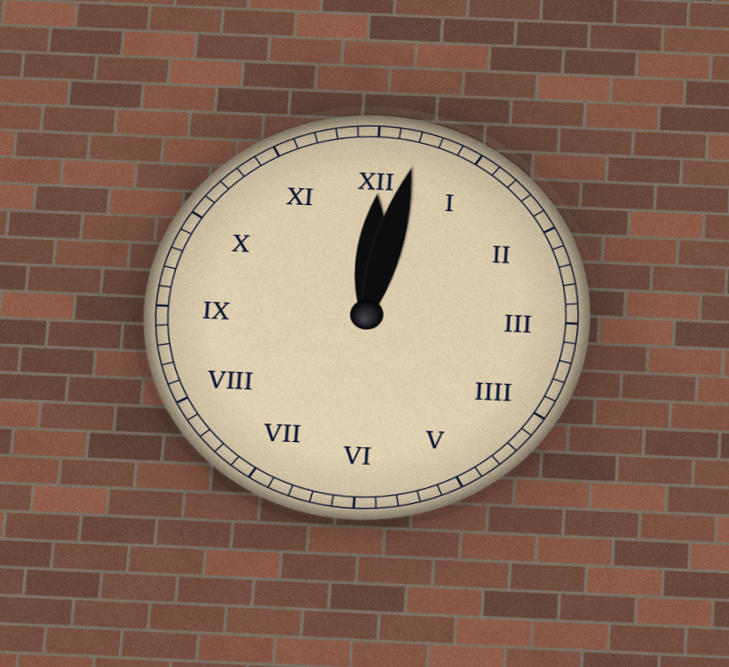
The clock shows 12:02
